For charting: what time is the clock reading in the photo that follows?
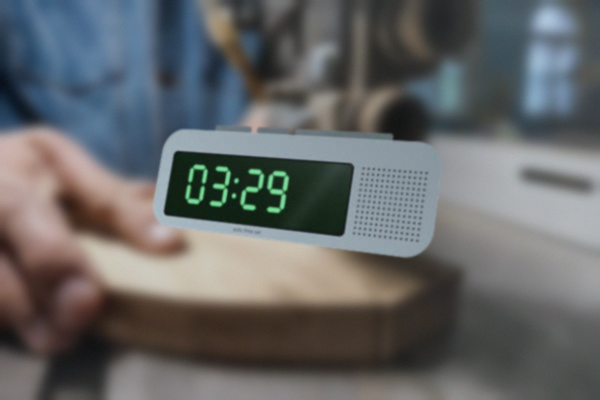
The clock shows 3:29
